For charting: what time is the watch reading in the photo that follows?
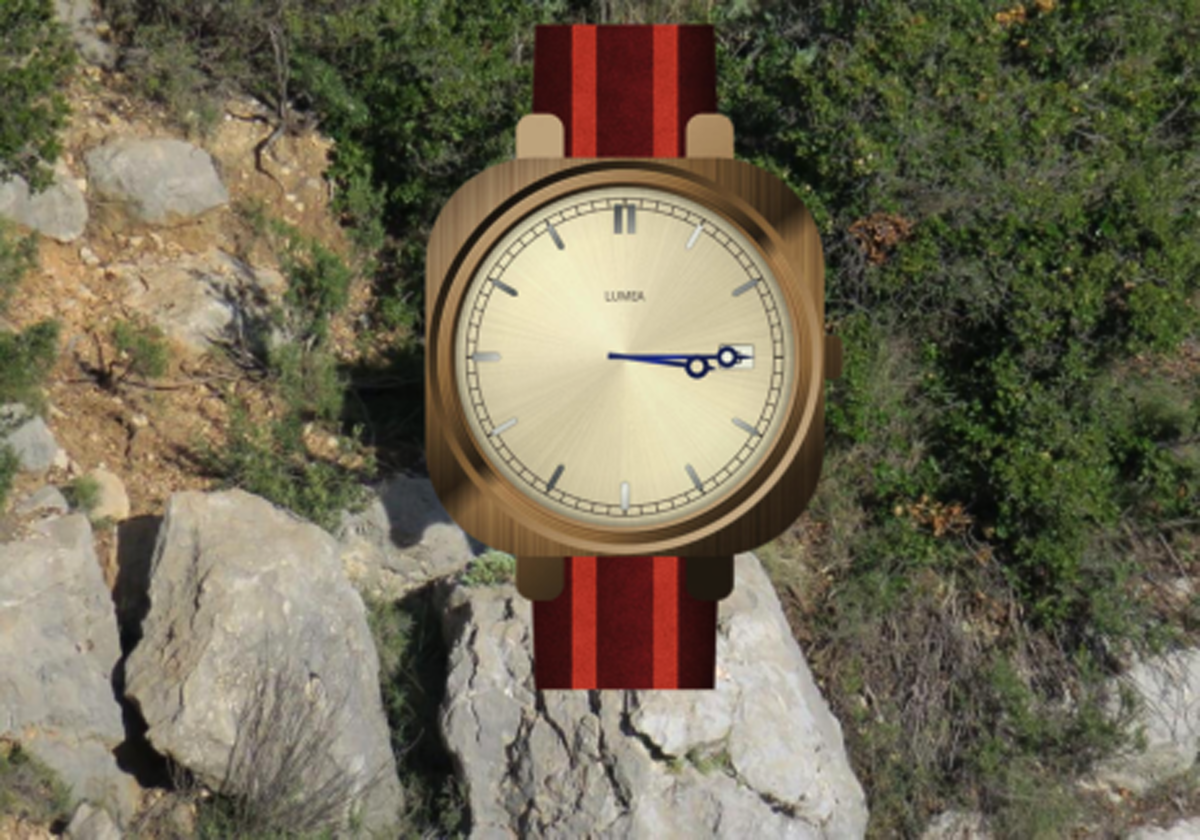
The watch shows 3:15
